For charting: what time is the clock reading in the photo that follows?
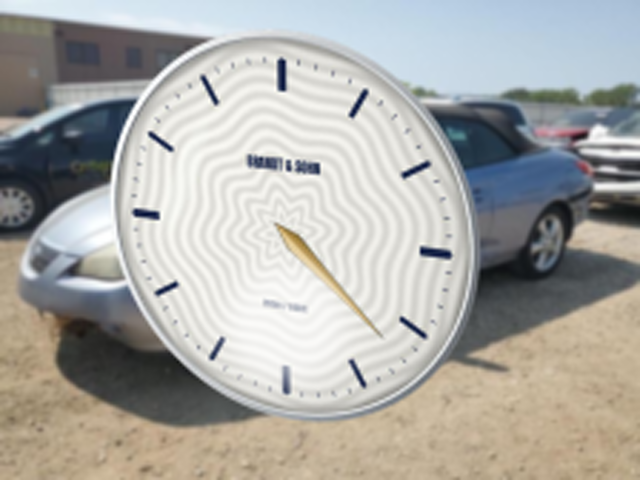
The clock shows 4:22
